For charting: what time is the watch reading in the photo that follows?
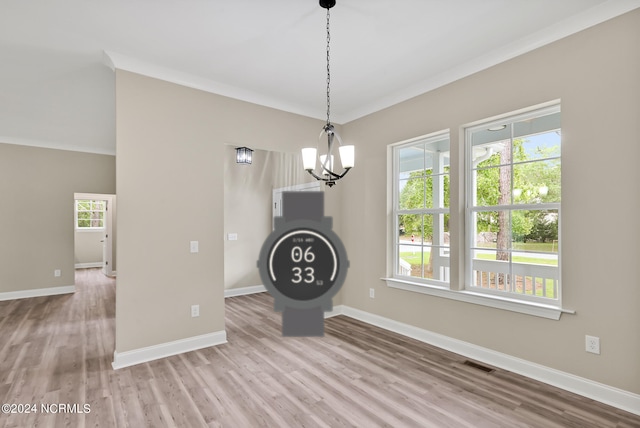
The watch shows 6:33
